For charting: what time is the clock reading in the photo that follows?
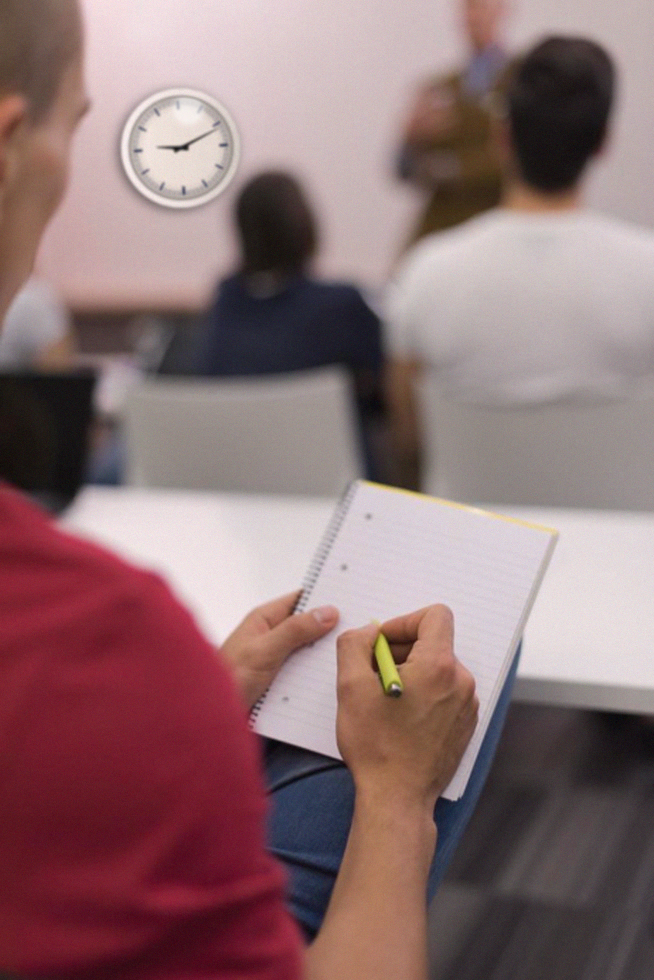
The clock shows 9:11
